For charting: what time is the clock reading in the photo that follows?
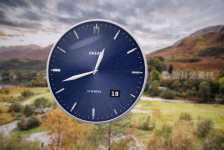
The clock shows 12:42
